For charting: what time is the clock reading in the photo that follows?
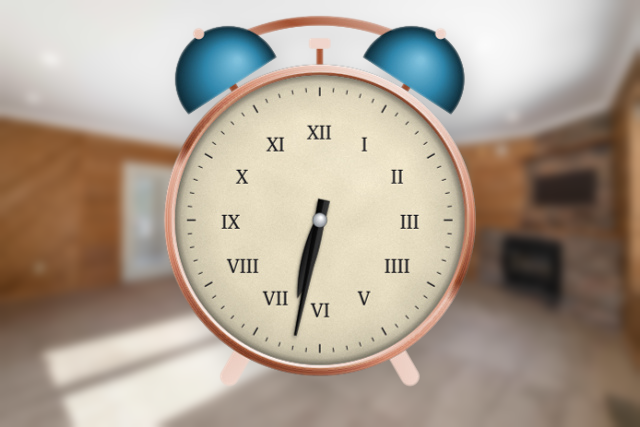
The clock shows 6:32
